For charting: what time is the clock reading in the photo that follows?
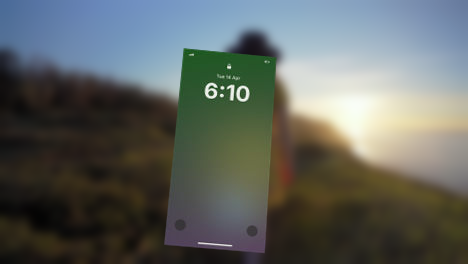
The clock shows 6:10
